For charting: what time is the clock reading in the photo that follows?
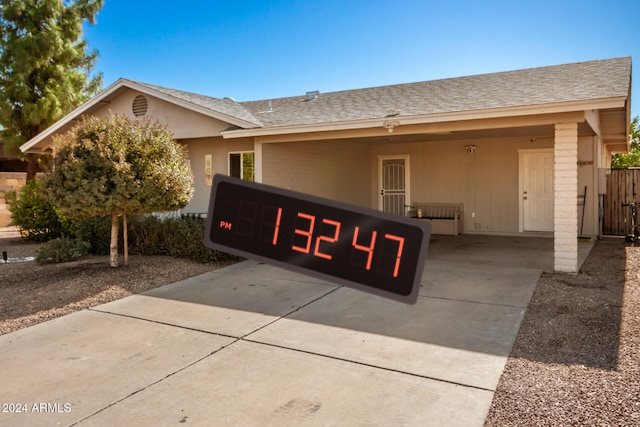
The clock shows 1:32:47
